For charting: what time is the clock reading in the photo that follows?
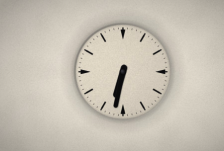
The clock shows 6:32
